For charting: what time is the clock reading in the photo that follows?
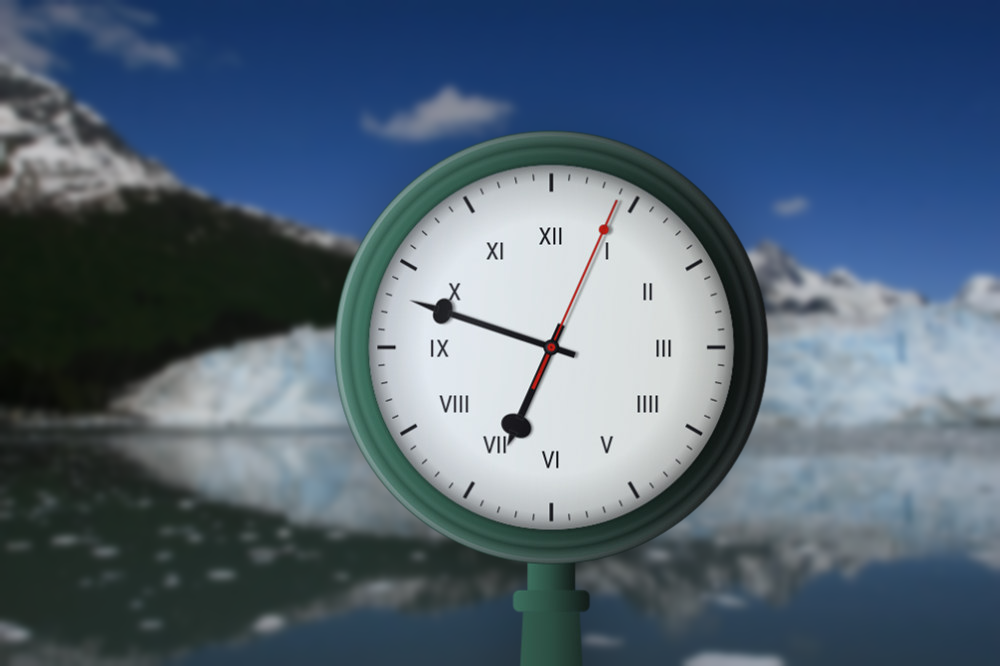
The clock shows 6:48:04
